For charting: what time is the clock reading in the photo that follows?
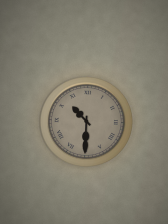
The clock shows 10:30
